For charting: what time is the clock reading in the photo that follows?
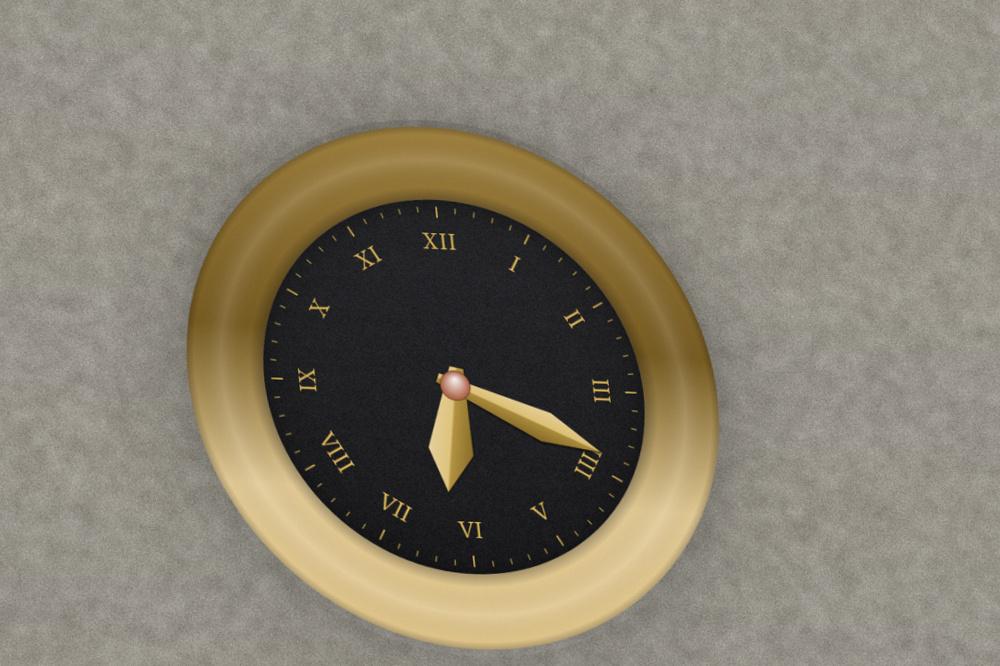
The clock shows 6:19
